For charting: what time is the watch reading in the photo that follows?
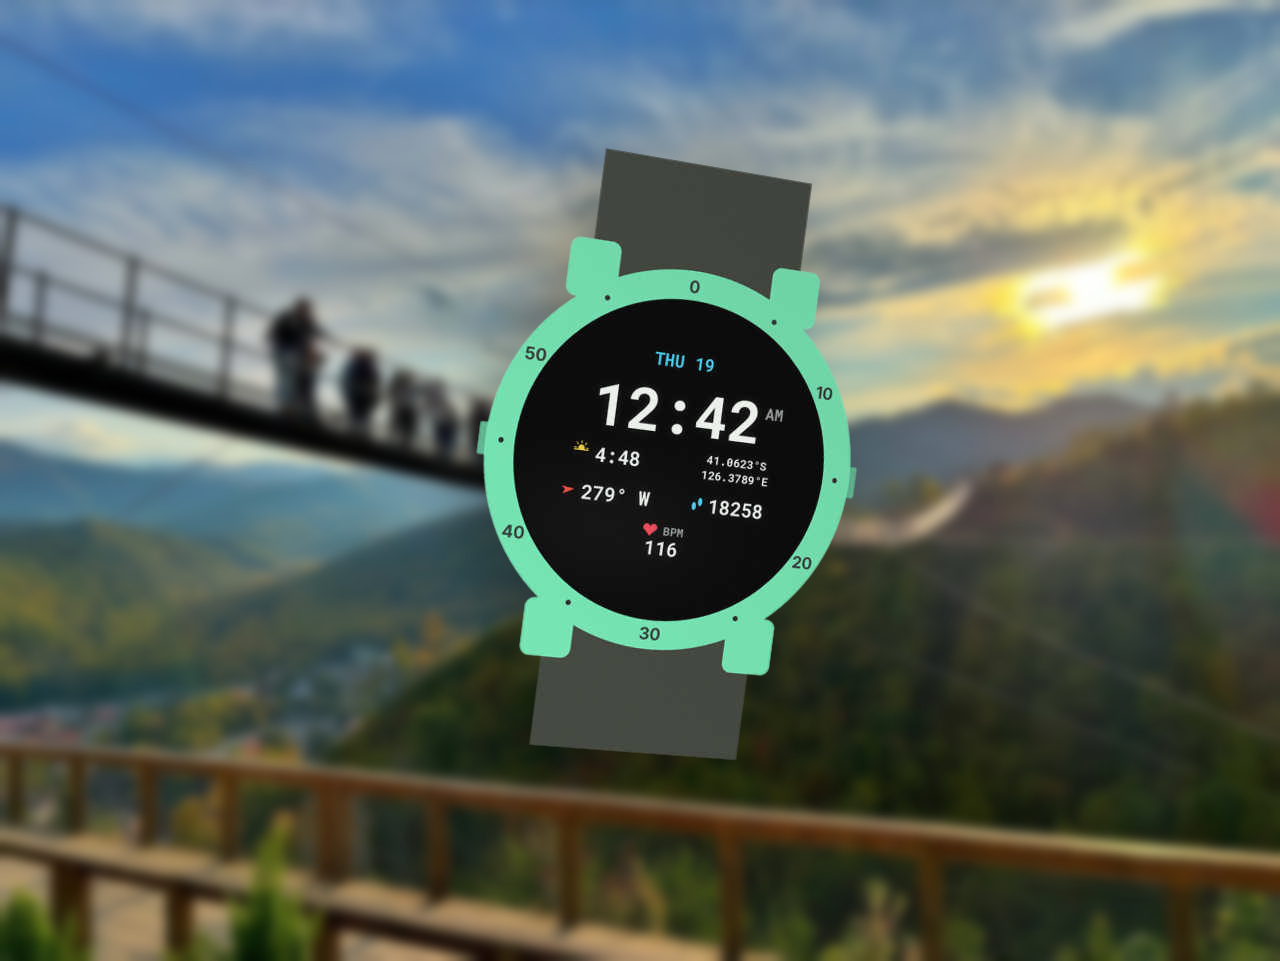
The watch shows 12:42
